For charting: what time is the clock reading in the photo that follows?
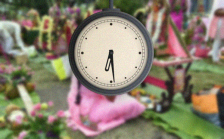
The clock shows 6:29
